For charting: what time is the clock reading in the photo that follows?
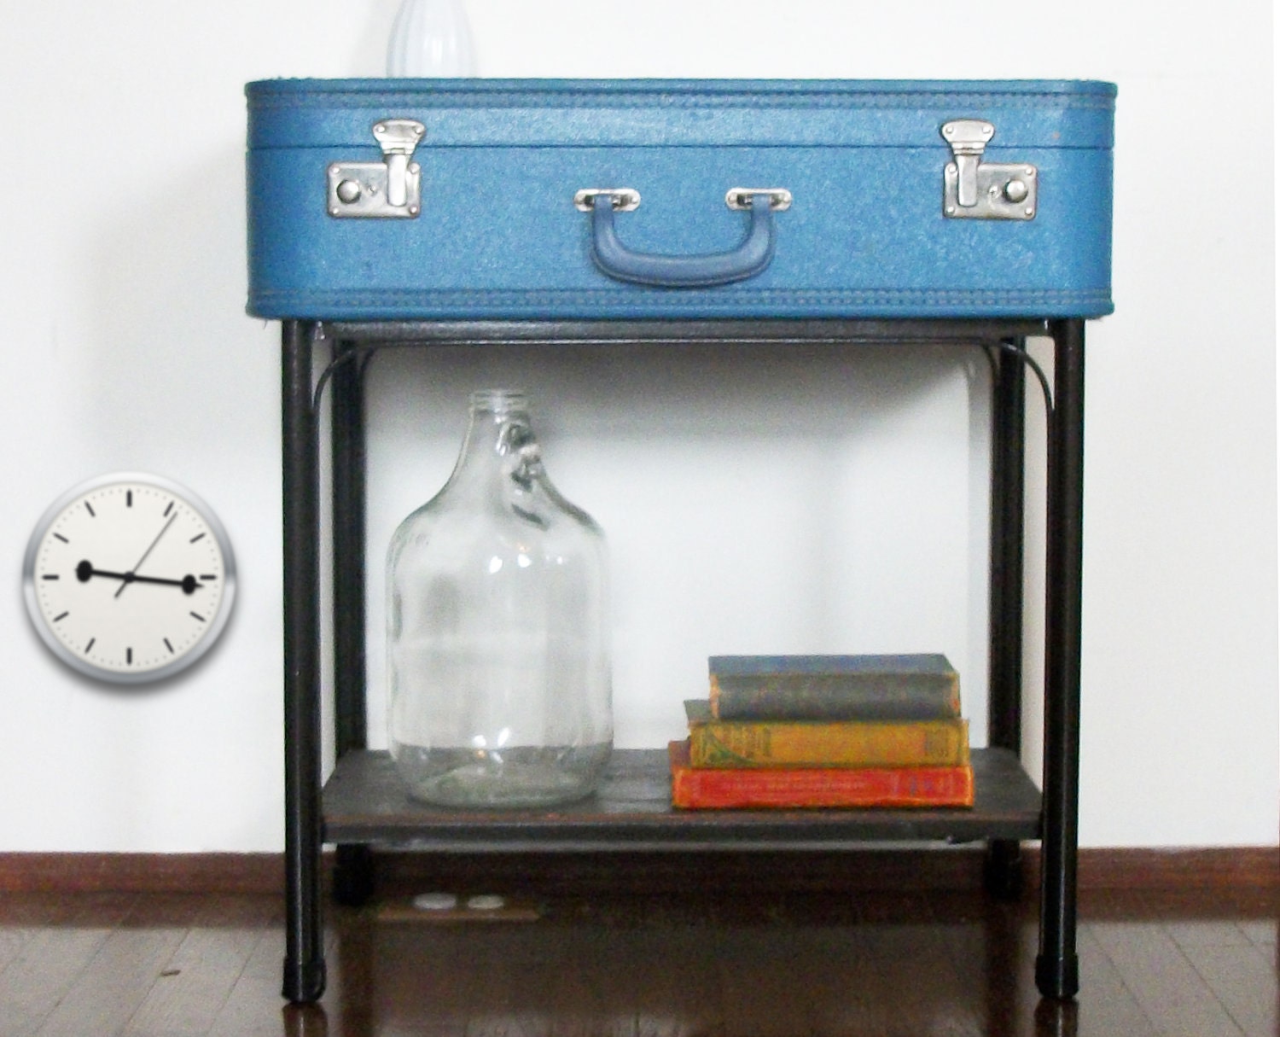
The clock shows 9:16:06
